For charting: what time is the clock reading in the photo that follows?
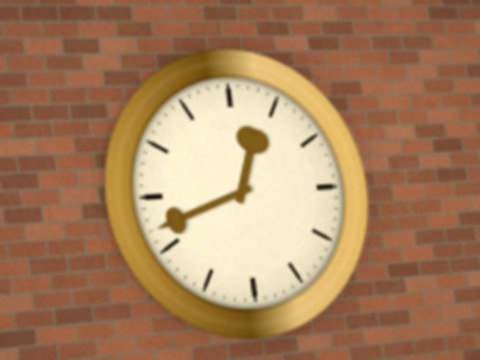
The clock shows 12:42
